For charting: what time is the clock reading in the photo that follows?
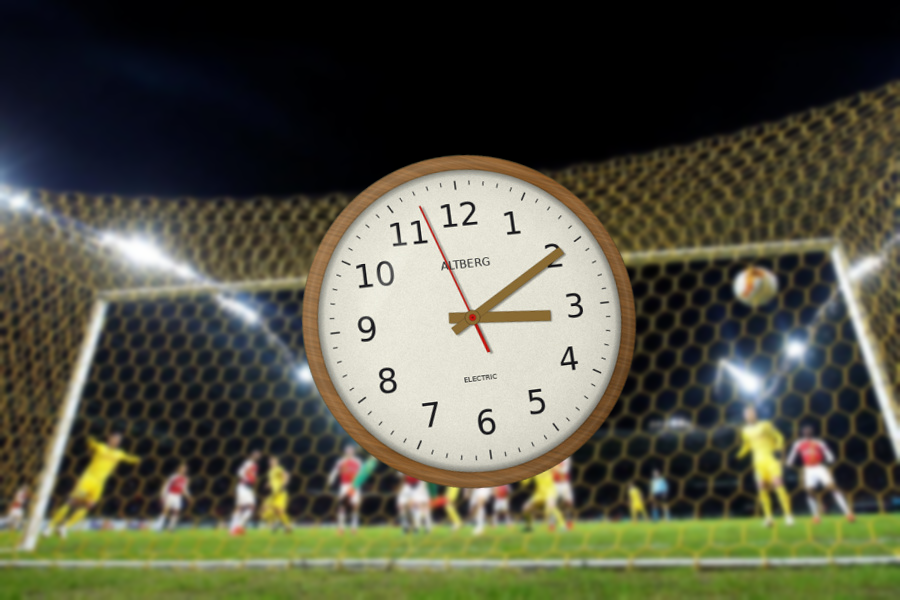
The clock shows 3:09:57
